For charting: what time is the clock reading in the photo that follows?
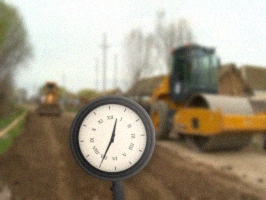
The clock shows 12:35
